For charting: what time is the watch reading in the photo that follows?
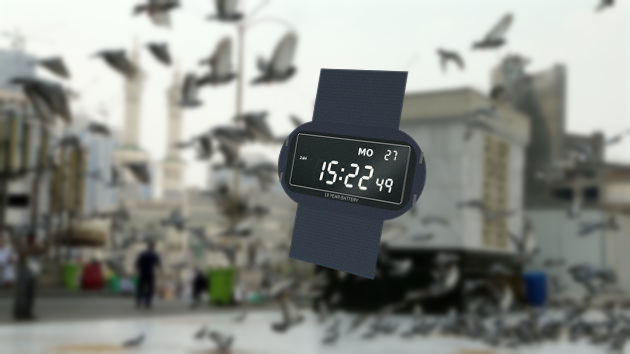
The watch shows 15:22:49
